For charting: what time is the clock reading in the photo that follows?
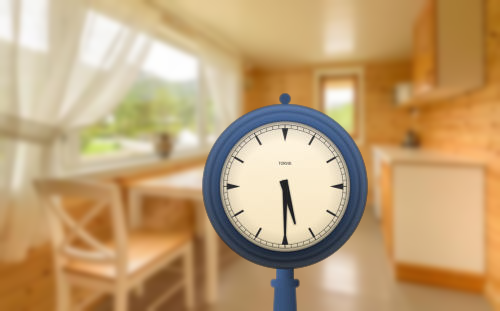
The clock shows 5:30
